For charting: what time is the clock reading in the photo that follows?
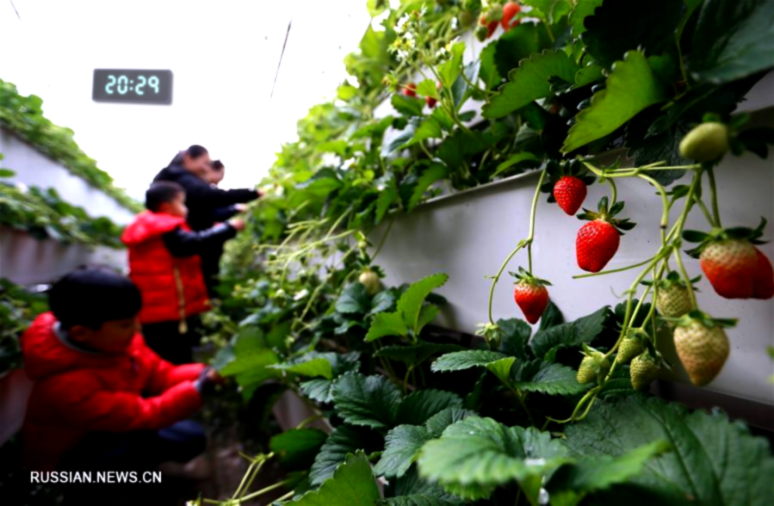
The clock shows 20:29
